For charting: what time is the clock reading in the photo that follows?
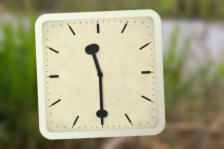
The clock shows 11:30
